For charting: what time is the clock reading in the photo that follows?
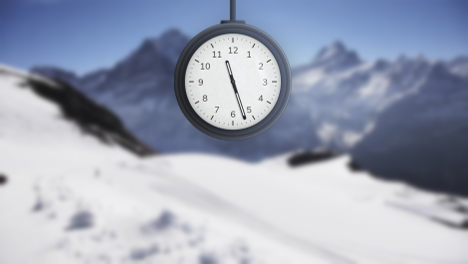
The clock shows 11:27
